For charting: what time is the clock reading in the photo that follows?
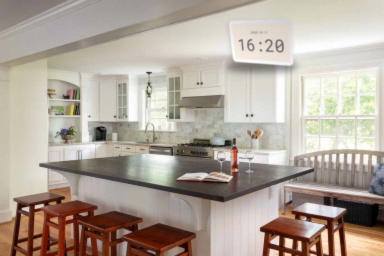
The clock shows 16:20
